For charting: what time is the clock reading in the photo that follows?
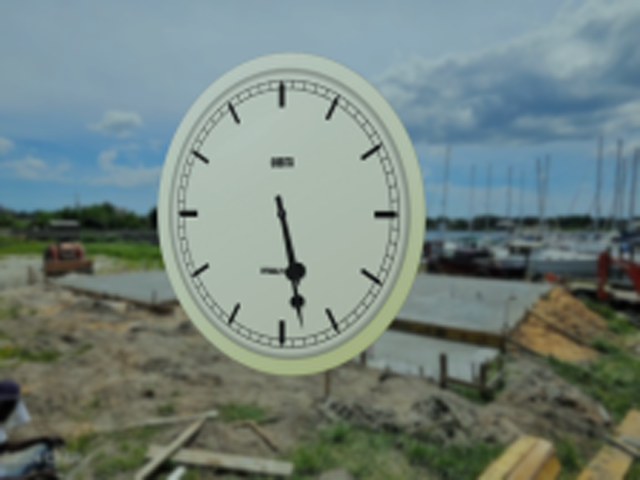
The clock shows 5:28
